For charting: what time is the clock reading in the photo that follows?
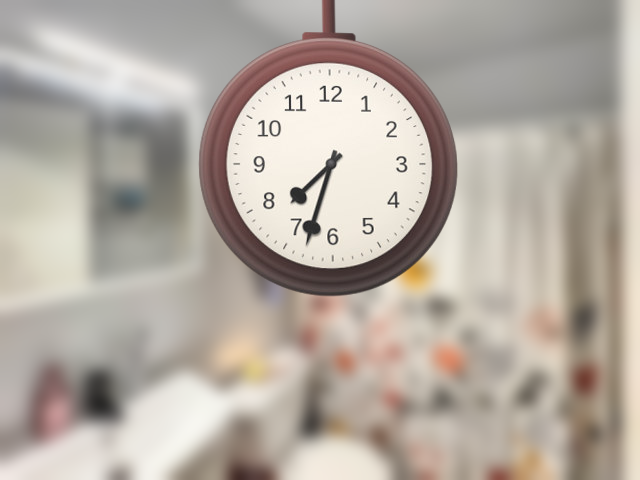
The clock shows 7:33
